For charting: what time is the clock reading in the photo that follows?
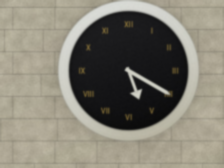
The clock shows 5:20
